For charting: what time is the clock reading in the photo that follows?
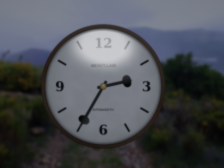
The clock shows 2:35
